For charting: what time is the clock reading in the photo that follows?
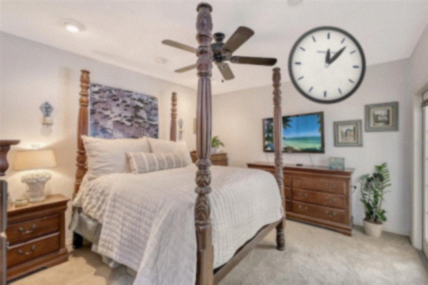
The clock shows 12:07
